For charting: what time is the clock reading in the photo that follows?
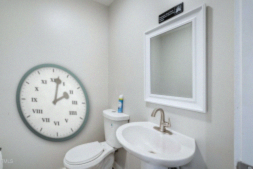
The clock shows 2:02
